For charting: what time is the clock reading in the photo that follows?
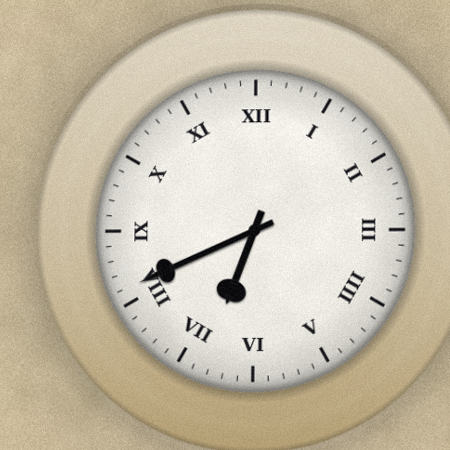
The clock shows 6:41
